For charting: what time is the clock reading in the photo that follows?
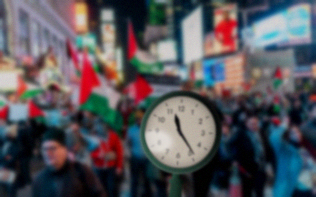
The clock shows 11:24
